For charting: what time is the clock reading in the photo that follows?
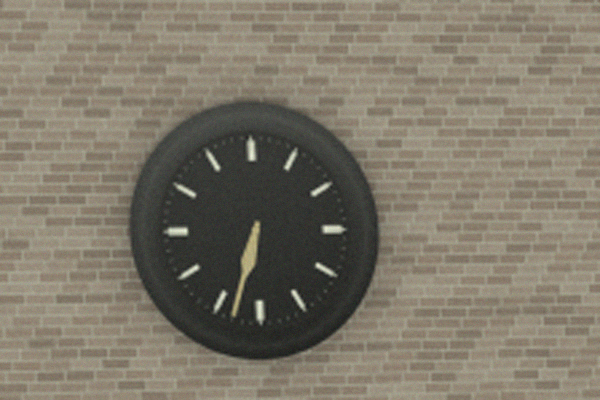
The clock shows 6:33
